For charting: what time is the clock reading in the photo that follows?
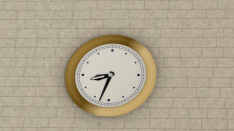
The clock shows 8:33
